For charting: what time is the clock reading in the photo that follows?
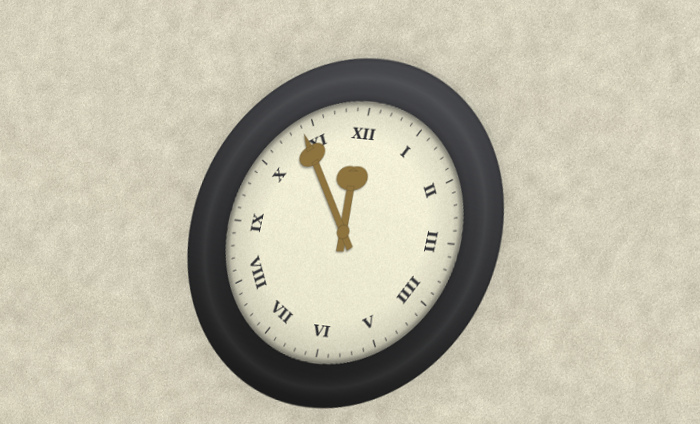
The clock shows 11:54
